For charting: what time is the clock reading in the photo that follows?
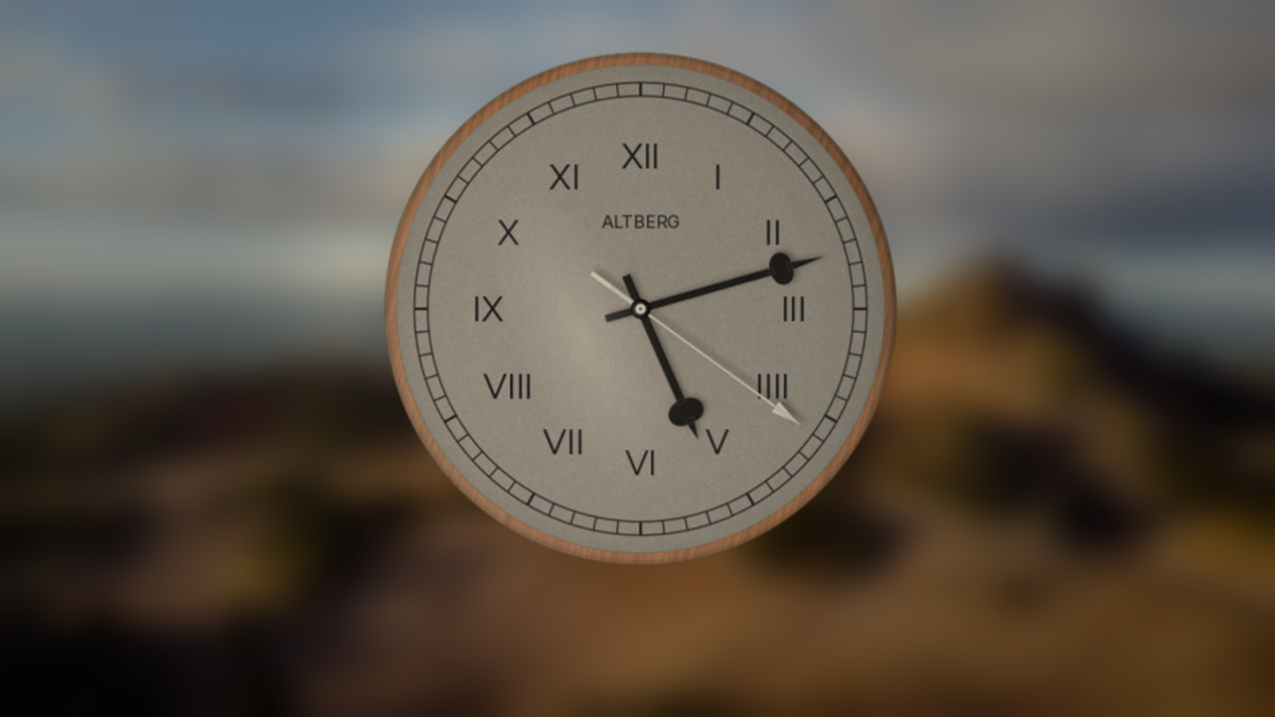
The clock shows 5:12:21
